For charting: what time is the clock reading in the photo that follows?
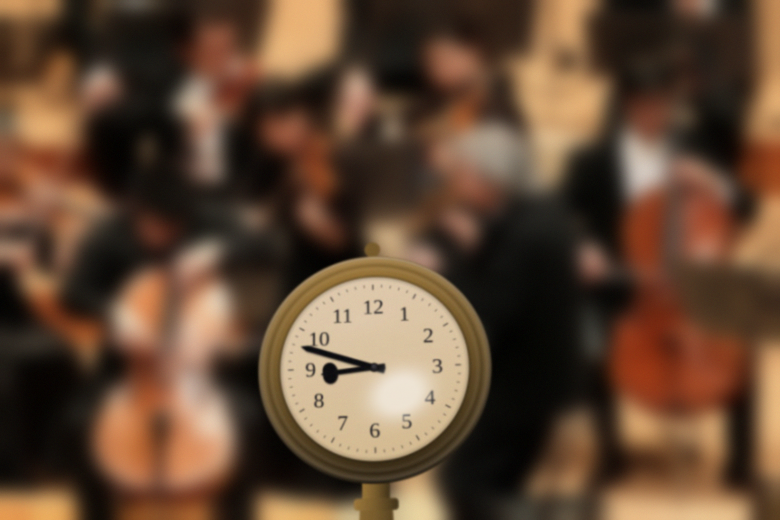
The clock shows 8:48
